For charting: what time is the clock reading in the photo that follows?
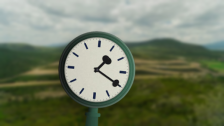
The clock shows 1:20
